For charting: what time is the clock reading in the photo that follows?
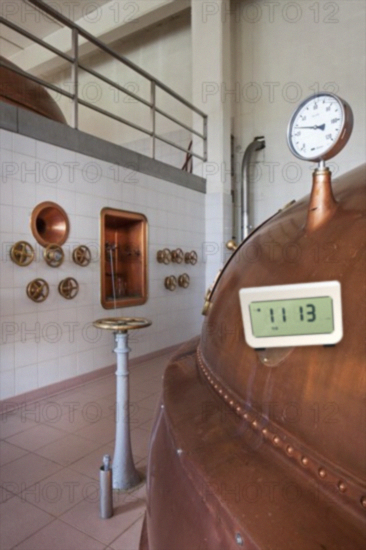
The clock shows 11:13
